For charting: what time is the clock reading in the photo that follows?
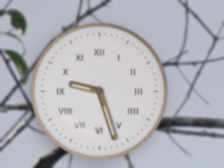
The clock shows 9:27
